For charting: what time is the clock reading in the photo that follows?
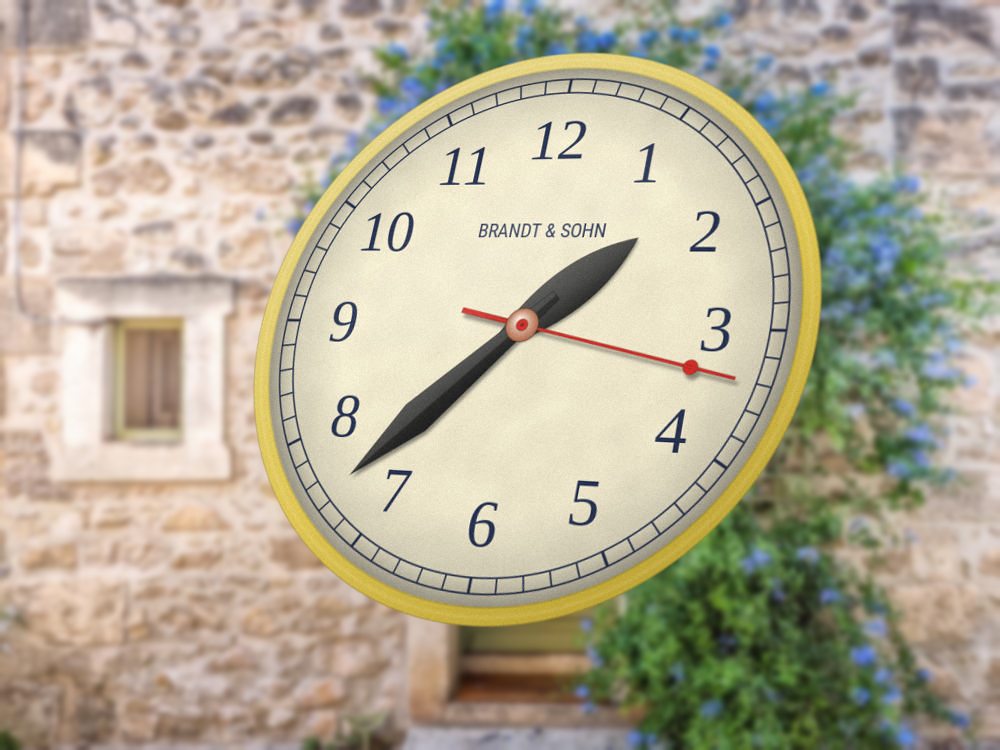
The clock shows 1:37:17
